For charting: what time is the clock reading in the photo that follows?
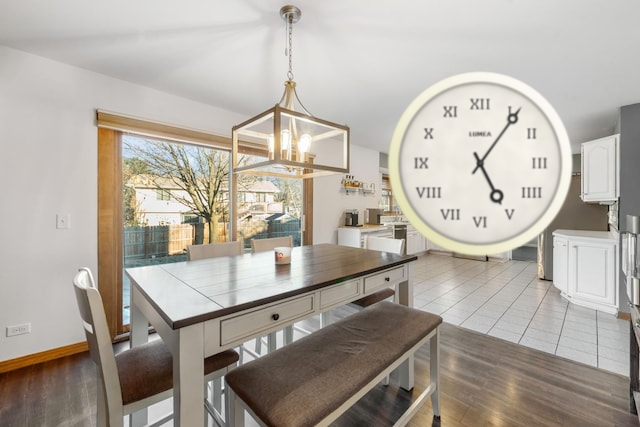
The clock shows 5:06
